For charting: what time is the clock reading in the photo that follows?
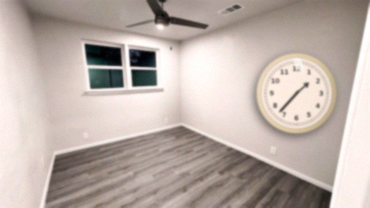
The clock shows 1:37
